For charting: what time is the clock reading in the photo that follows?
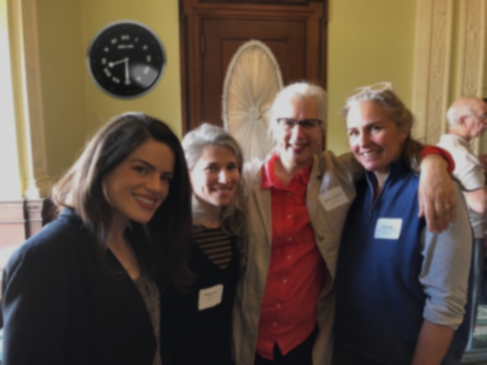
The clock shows 8:30
